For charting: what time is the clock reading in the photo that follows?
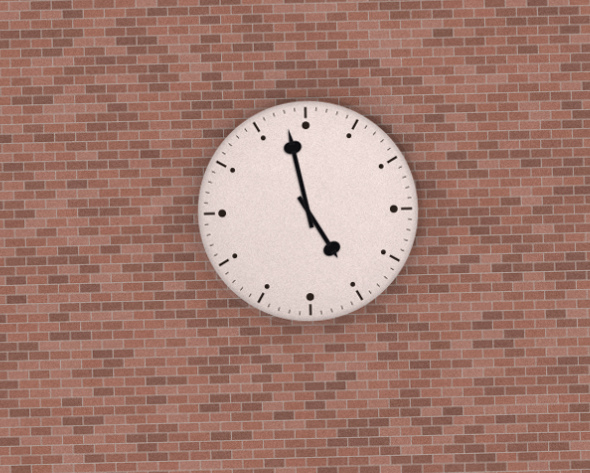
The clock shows 4:58
